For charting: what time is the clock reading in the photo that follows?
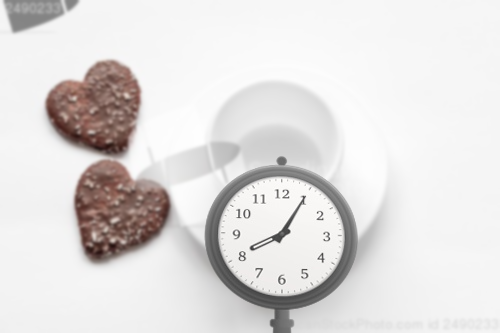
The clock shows 8:05
